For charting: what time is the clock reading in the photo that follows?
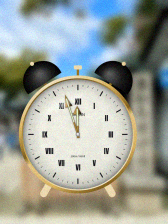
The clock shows 11:57
